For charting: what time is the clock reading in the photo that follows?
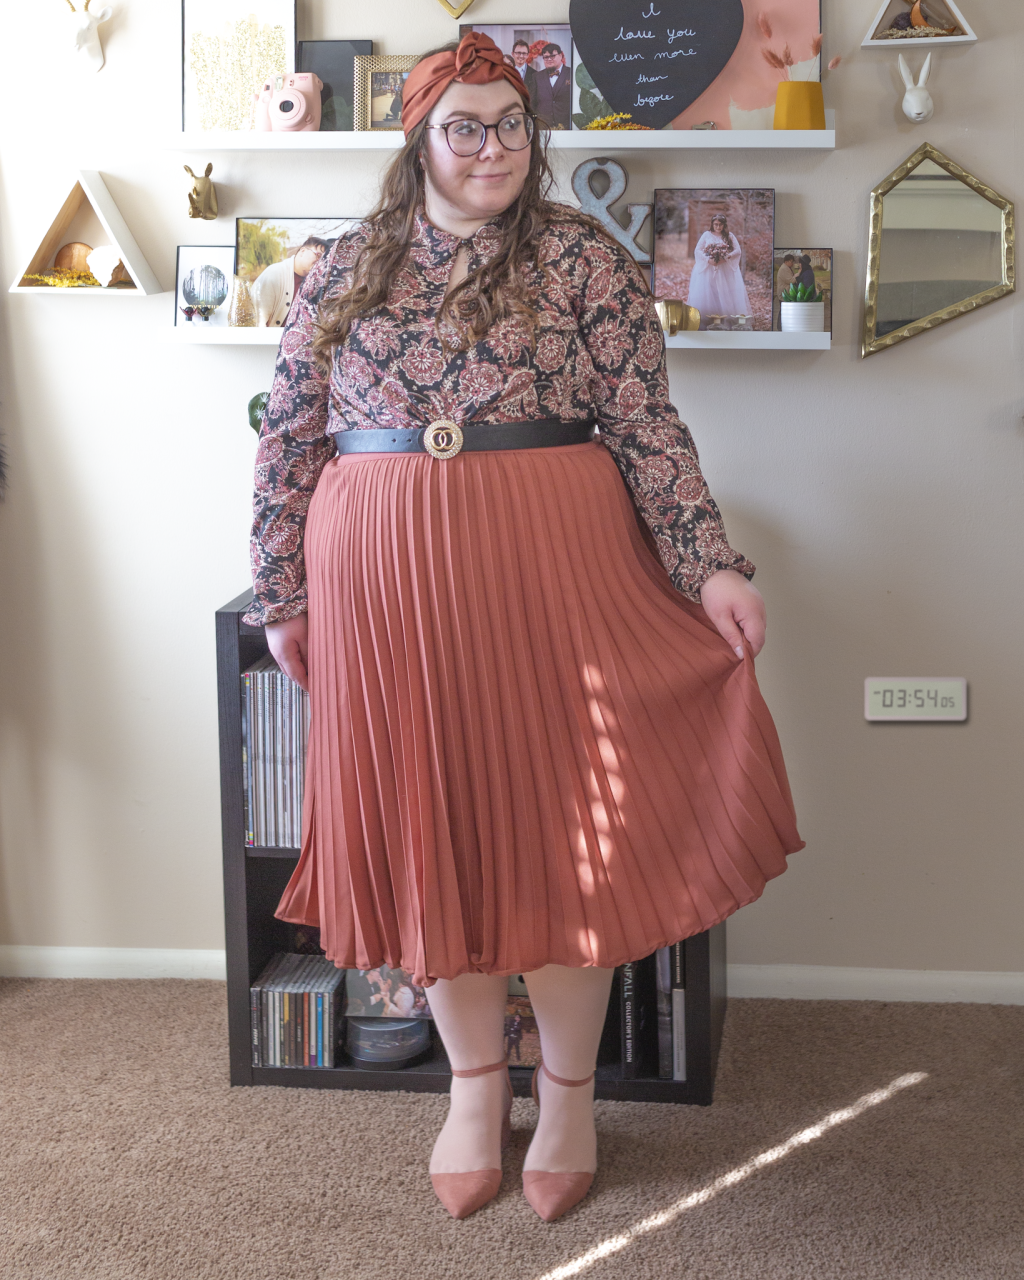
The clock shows 3:54
